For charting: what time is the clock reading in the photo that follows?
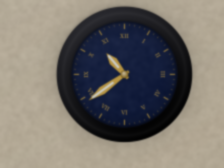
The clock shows 10:39
